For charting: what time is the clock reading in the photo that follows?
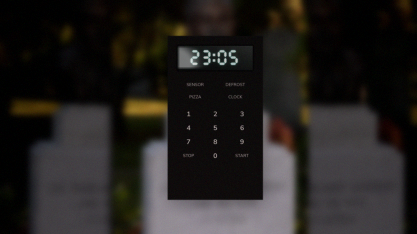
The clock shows 23:05
